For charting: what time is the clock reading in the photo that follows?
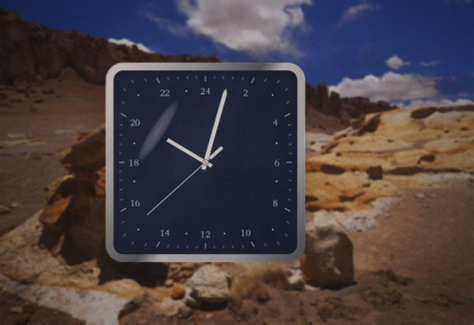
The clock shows 20:02:38
